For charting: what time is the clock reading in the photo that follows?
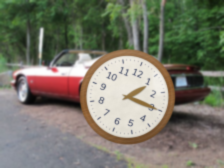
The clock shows 1:15
